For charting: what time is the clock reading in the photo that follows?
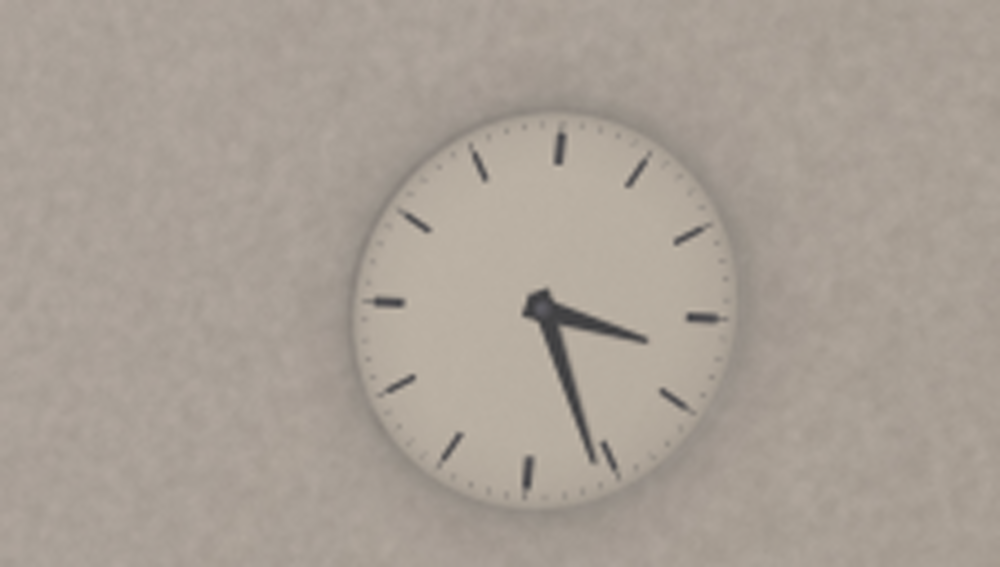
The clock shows 3:26
